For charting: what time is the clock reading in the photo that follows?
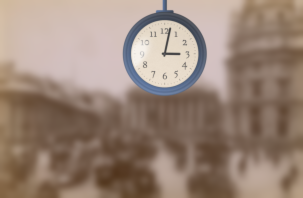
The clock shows 3:02
